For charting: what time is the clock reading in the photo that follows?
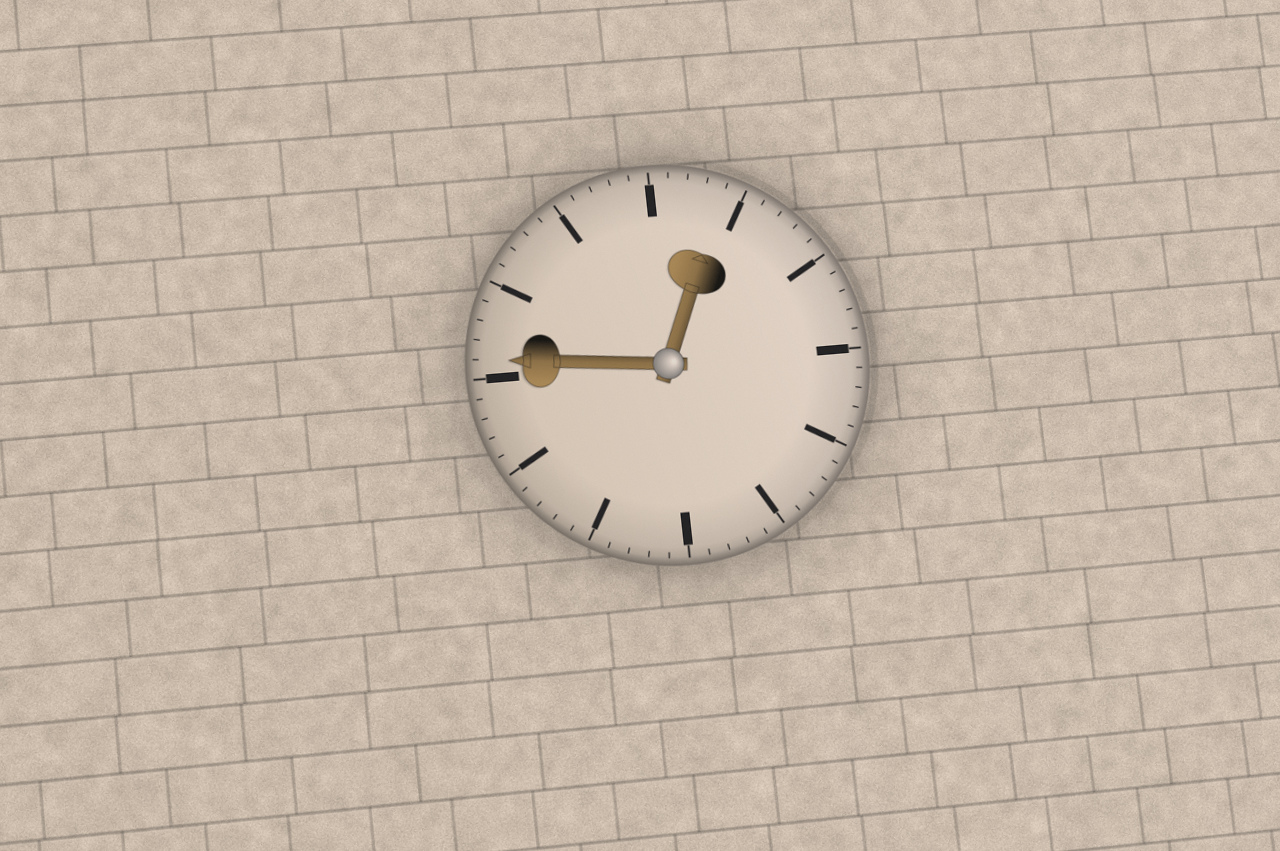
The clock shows 12:46
